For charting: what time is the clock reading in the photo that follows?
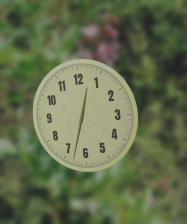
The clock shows 12:33
